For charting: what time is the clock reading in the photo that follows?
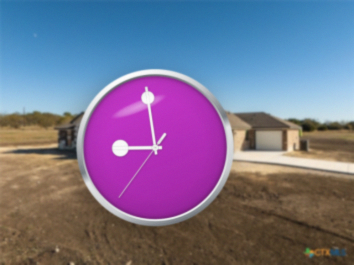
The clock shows 8:58:36
